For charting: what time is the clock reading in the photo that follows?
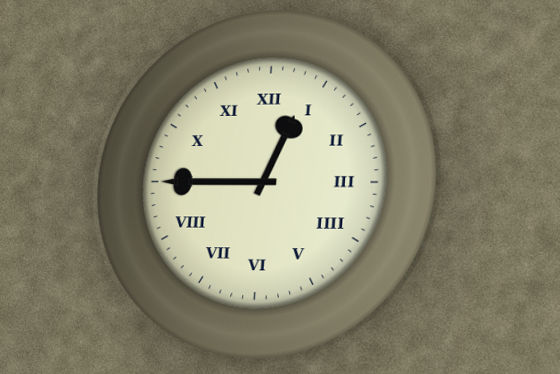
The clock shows 12:45
